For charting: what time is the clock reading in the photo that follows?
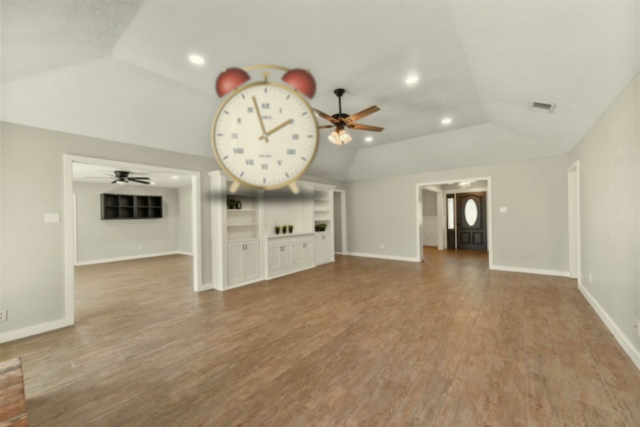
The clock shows 1:57
